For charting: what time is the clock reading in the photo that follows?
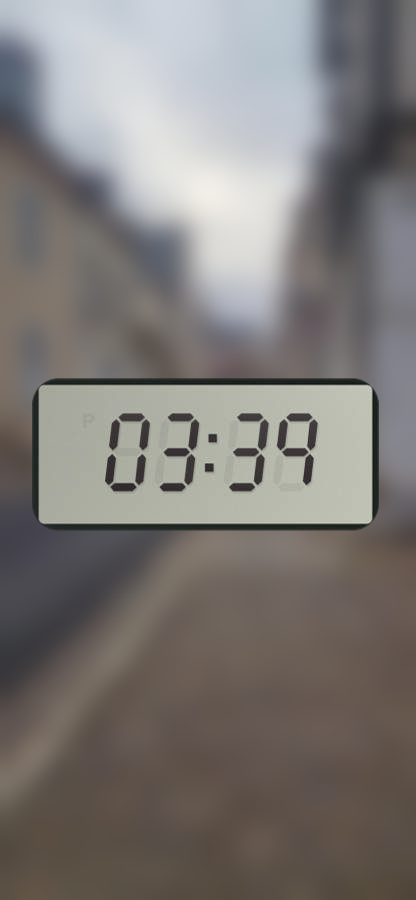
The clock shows 3:39
